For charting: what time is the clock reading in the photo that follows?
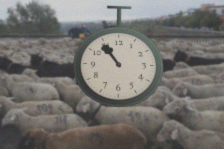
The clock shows 10:54
